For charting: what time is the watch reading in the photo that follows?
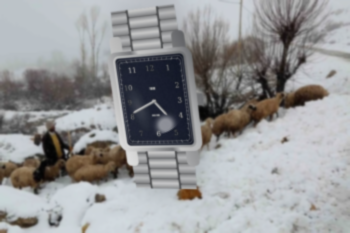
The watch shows 4:41
